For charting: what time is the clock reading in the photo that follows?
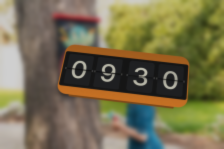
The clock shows 9:30
